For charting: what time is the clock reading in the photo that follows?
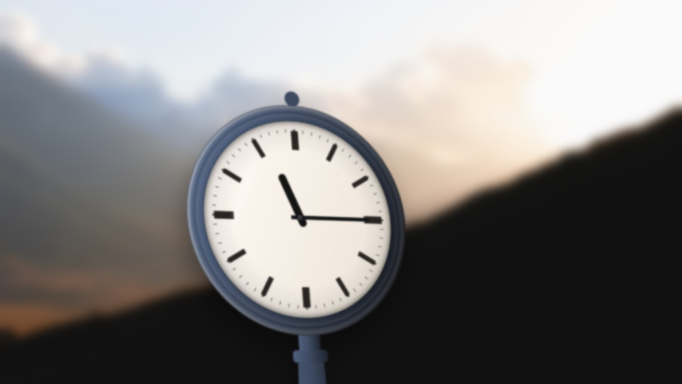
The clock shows 11:15
